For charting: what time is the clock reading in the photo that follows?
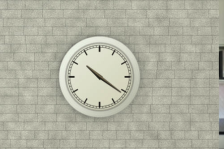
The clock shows 10:21
